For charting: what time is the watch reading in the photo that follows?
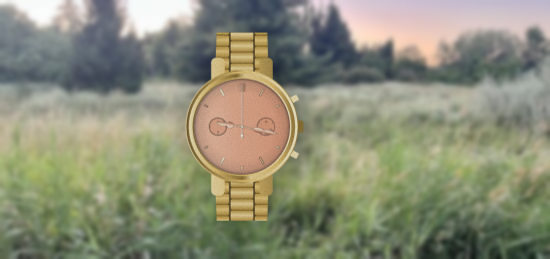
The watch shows 9:17
